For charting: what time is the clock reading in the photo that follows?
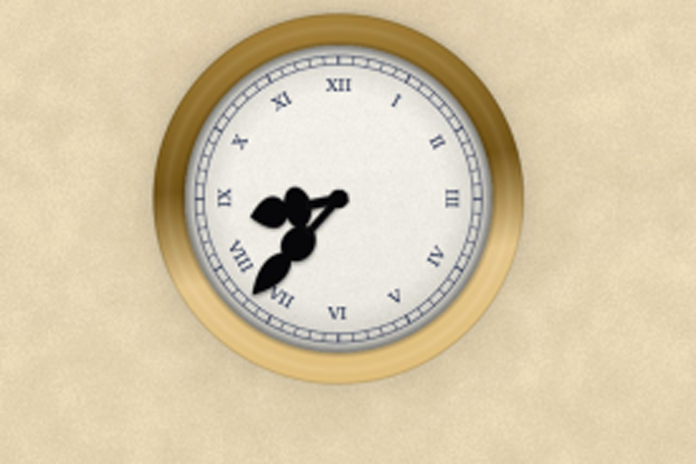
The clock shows 8:37
